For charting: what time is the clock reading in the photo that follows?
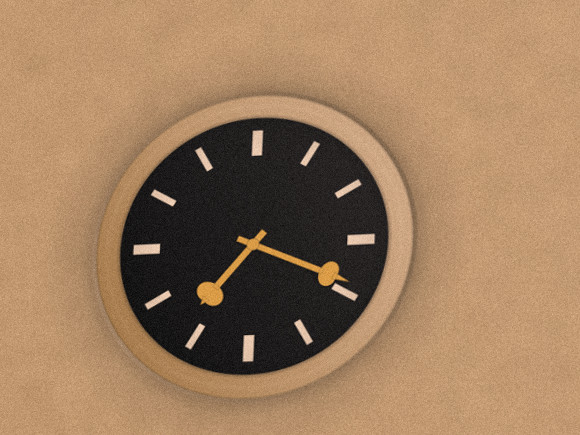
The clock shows 7:19
